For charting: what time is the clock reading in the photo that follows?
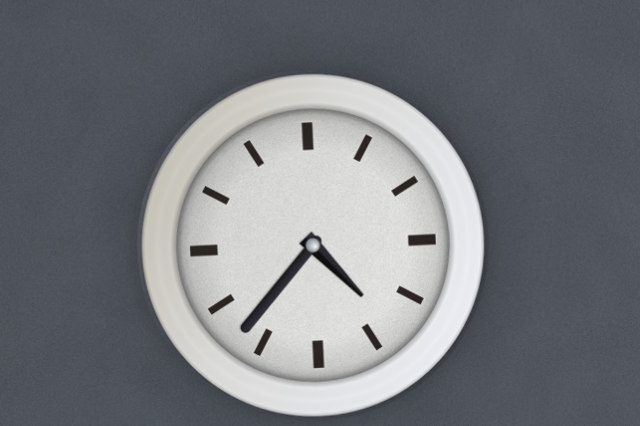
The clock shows 4:37
